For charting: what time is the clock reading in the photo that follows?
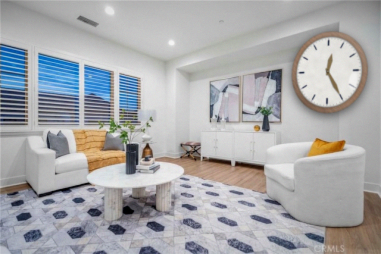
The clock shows 12:25
